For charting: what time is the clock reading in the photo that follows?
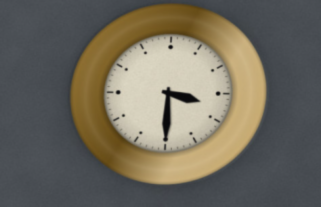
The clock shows 3:30
